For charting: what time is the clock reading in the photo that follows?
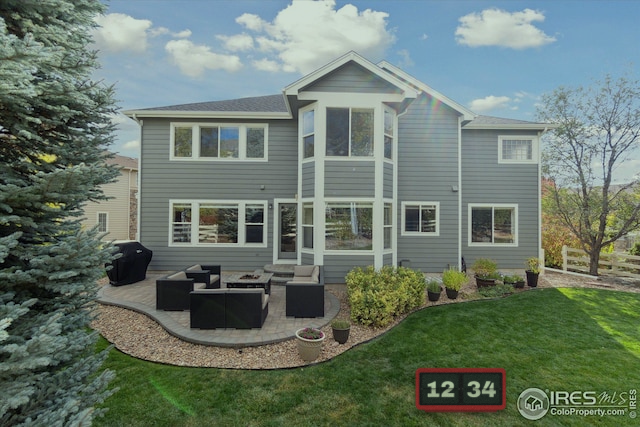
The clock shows 12:34
